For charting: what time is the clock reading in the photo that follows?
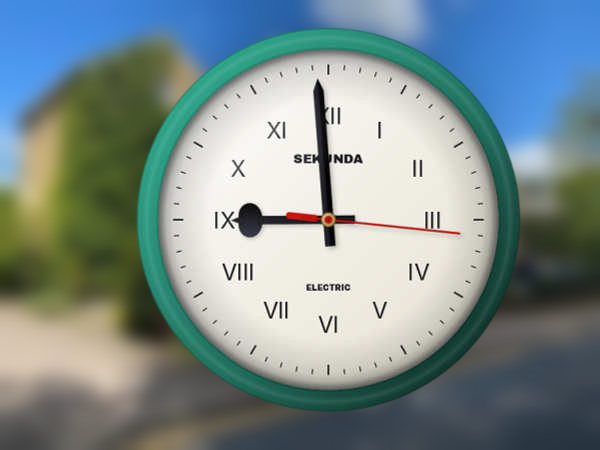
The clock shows 8:59:16
